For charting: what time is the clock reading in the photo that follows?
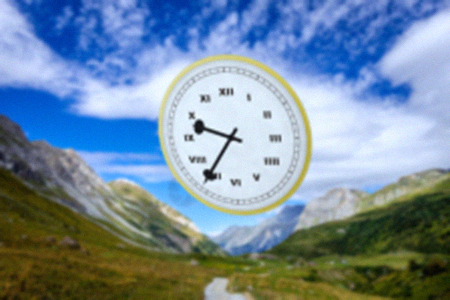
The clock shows 9:36
